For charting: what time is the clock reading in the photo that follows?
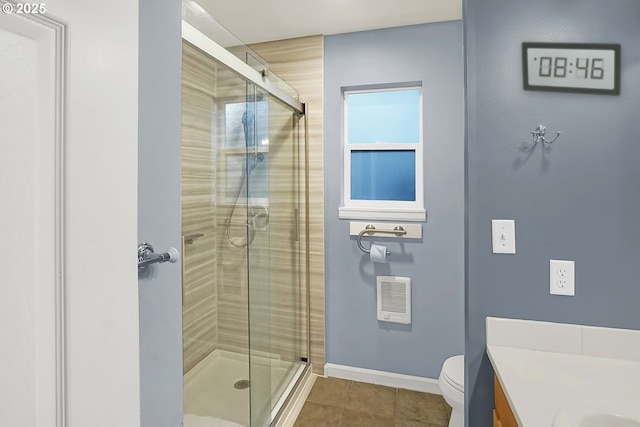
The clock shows 8:46
